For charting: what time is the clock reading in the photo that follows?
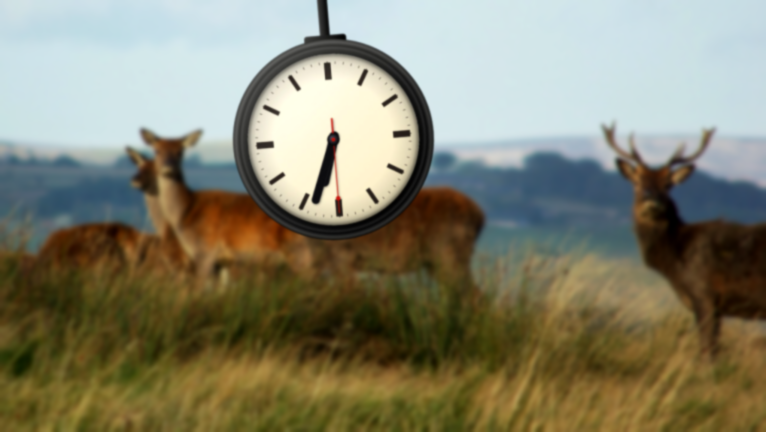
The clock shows 6:33:30
